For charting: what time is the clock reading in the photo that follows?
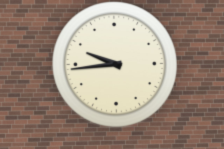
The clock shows 9:44
